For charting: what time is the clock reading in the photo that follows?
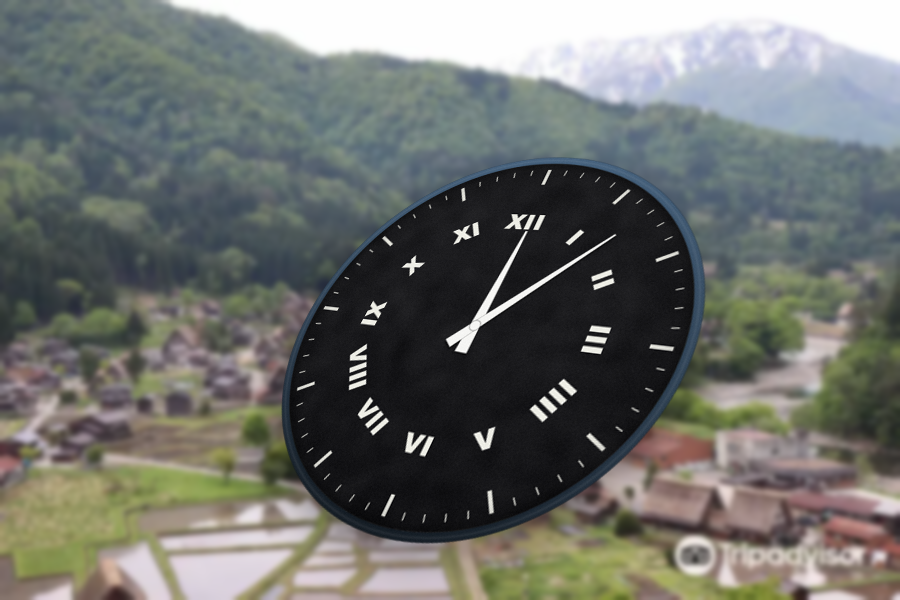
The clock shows 12:07
